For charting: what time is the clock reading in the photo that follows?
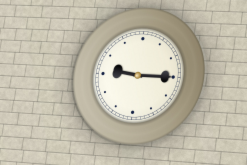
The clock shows 9:15
